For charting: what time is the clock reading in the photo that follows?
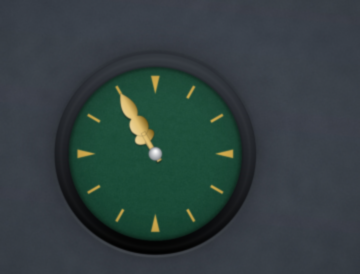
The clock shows 10:55
